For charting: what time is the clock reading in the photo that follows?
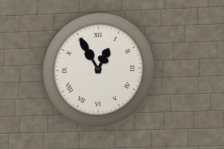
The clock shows 12:55
